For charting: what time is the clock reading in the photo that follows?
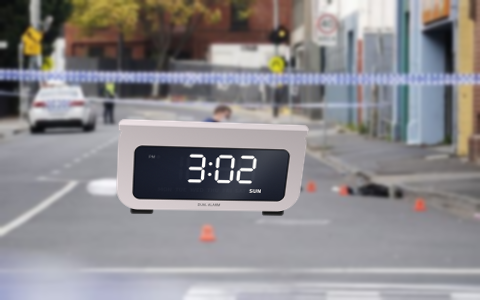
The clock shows 3:02
